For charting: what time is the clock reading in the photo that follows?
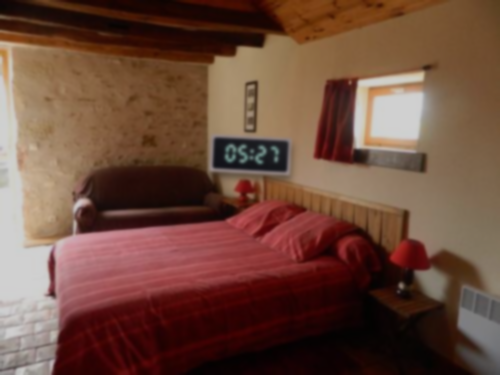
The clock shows 5:27
